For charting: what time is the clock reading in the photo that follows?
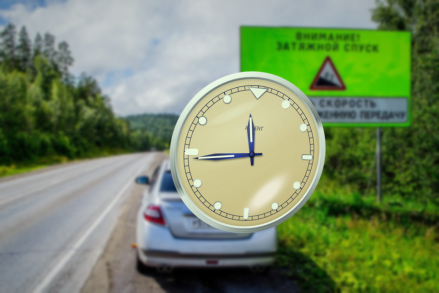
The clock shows 11:44
